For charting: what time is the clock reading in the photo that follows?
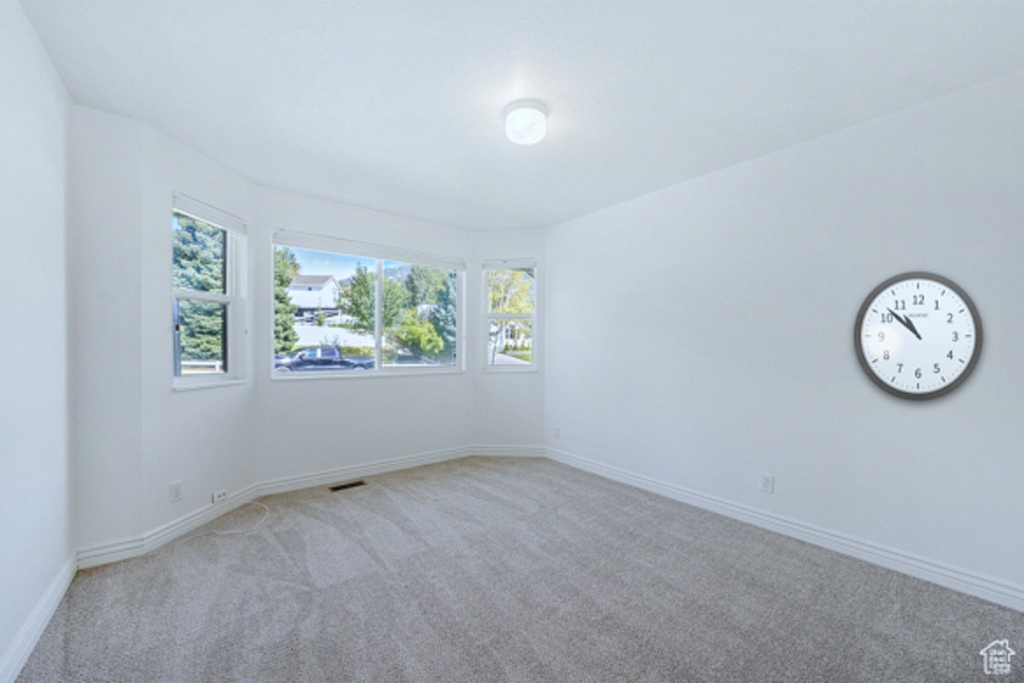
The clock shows 10:52
